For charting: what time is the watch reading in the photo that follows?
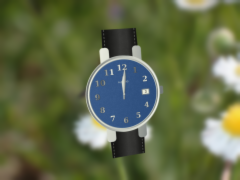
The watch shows 12:01
